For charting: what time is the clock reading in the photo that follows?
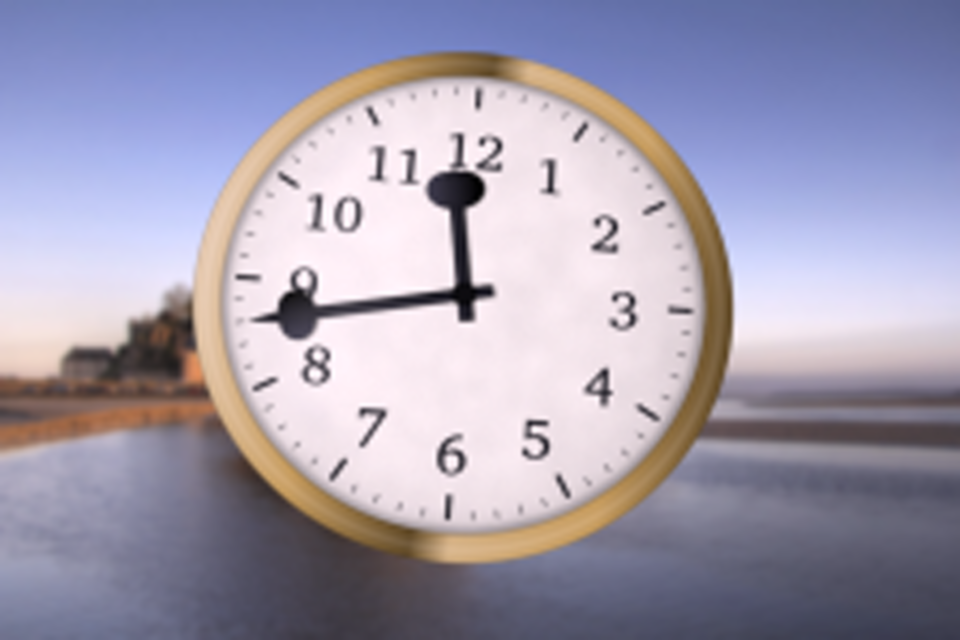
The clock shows 11:43
